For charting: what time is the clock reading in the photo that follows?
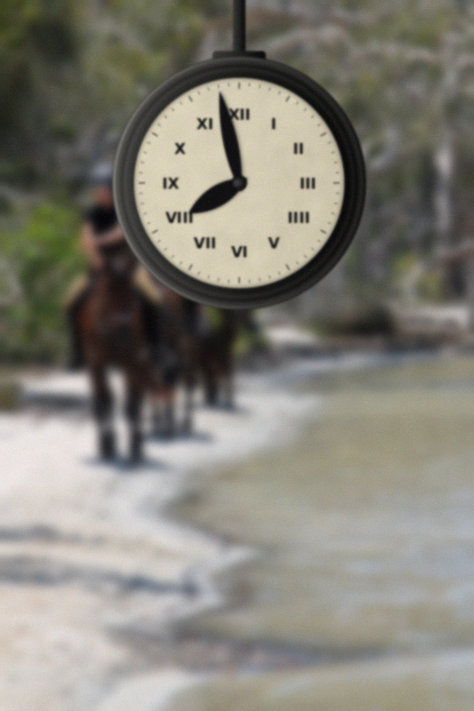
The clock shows 7:58
